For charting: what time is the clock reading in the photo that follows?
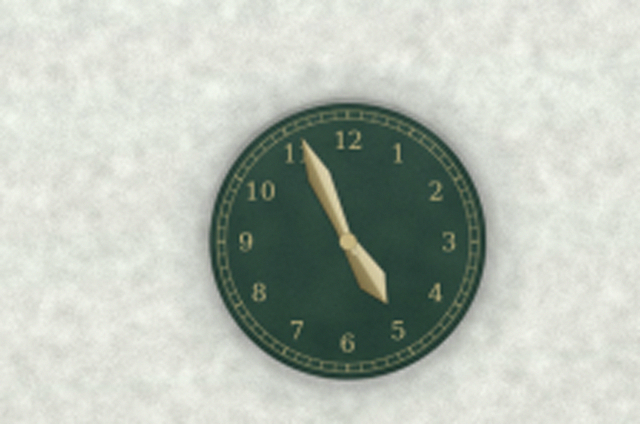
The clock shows 4:56
